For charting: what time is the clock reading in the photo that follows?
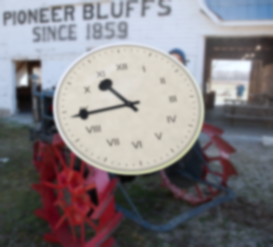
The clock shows 10:44
